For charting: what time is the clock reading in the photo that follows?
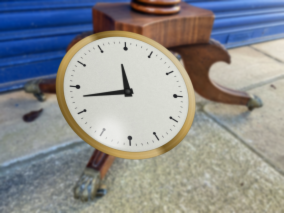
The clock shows 11:43
